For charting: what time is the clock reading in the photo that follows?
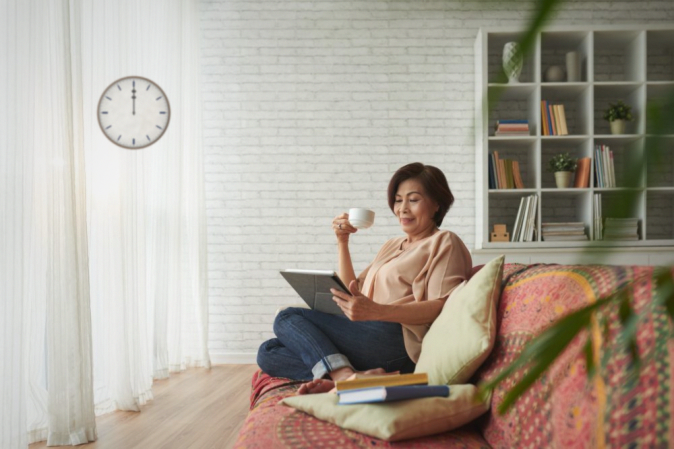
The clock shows 12:00
